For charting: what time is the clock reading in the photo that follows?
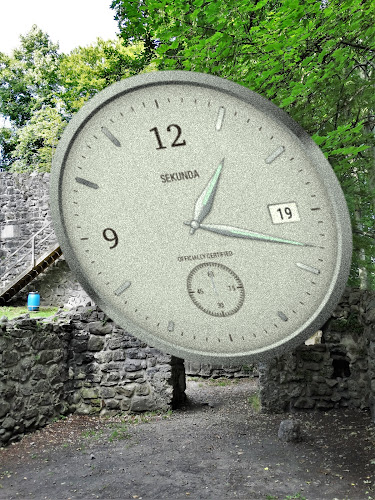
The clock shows 1:18
